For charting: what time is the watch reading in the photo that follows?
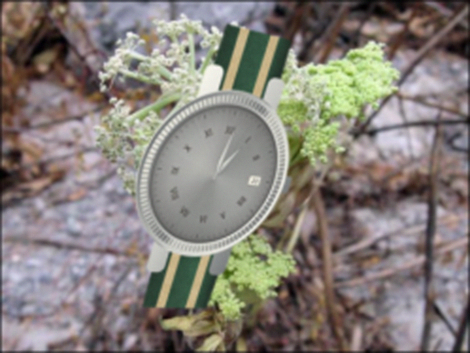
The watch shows 1:01
